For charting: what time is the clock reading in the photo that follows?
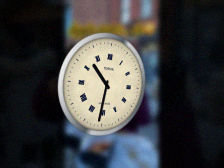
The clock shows 10:31
